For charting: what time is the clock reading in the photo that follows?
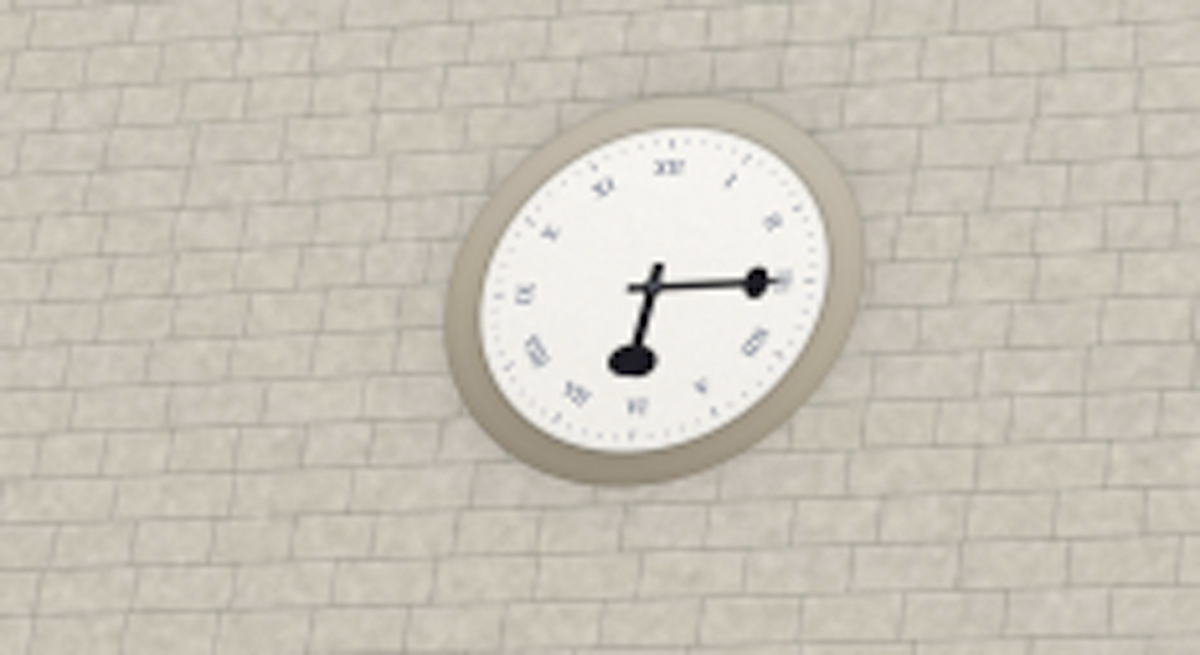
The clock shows 6:15
